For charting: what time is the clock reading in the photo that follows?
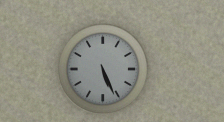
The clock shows 5:26
